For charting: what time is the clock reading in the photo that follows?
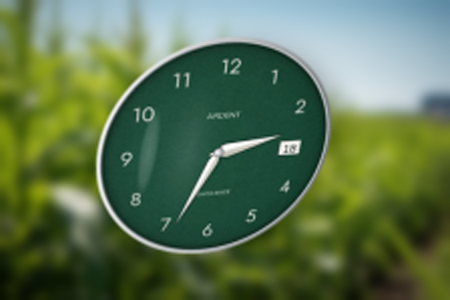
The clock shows 2:34
